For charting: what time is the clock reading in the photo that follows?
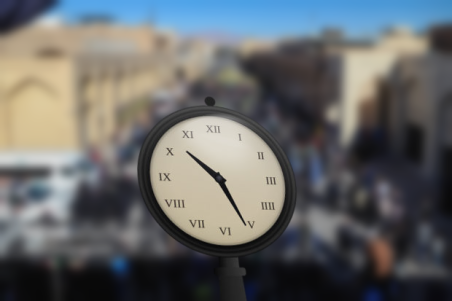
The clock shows 10:26
